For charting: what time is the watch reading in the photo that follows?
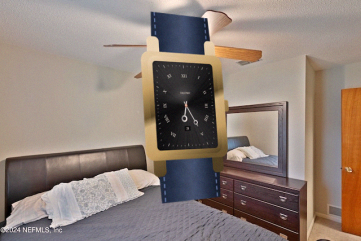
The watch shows 6:25
